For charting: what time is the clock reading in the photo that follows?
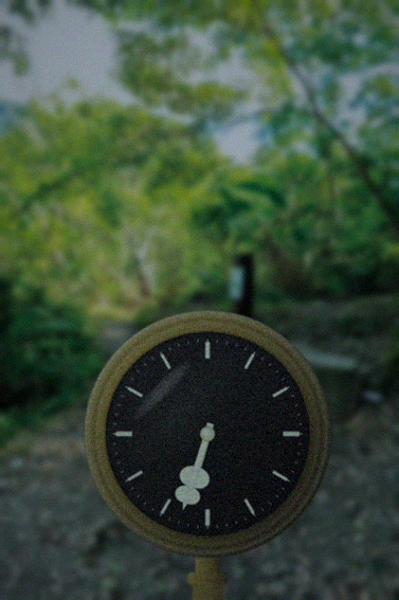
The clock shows 6:33
